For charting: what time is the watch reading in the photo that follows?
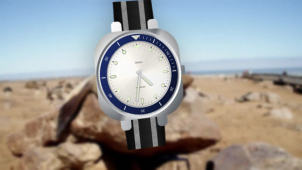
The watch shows 4:32
